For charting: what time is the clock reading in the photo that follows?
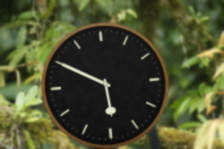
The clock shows 5:50
